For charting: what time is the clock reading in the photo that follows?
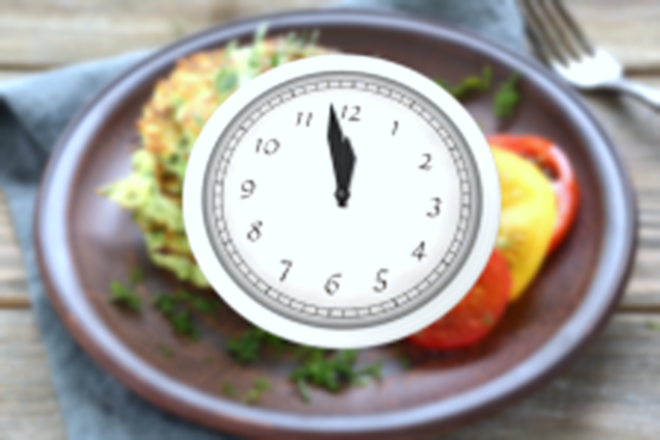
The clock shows 11:58
